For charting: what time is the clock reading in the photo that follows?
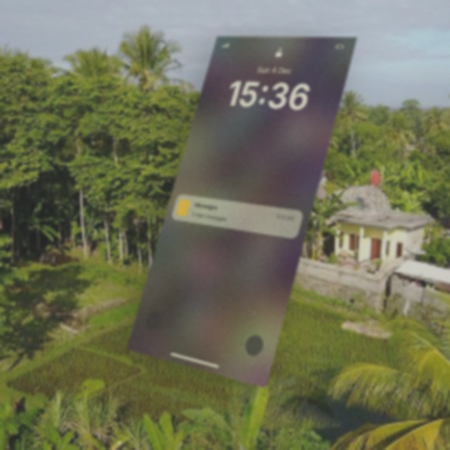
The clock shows 15:36
